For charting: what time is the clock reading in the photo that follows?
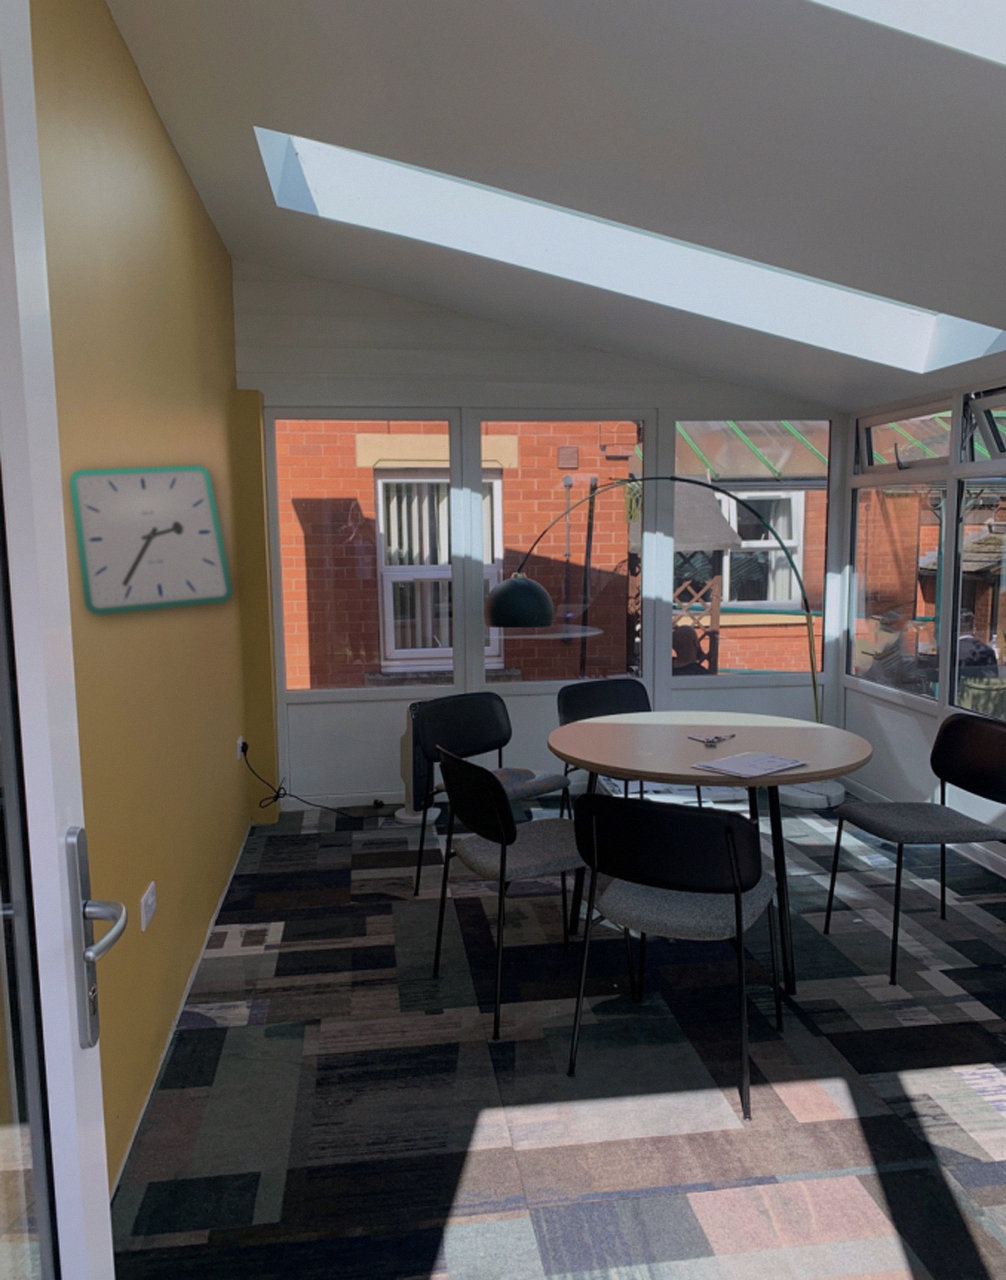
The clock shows 2:36
